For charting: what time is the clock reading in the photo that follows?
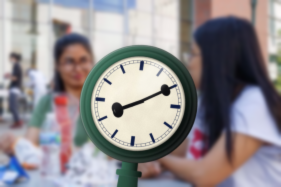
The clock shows 8:10
